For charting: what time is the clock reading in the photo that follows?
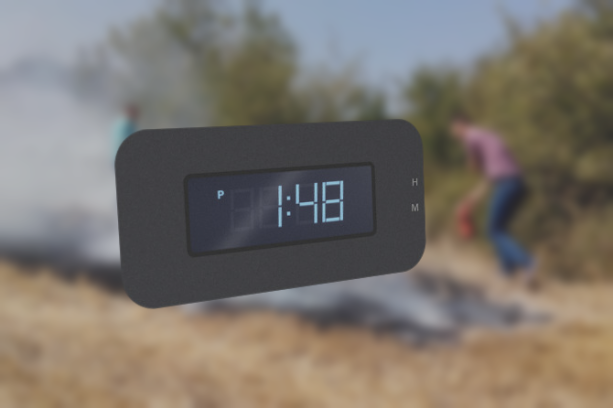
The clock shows 1:48
